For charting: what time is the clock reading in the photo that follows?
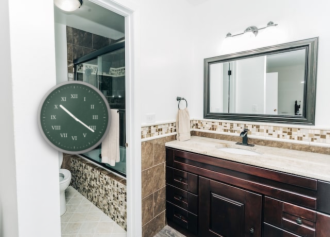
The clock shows 10:21
